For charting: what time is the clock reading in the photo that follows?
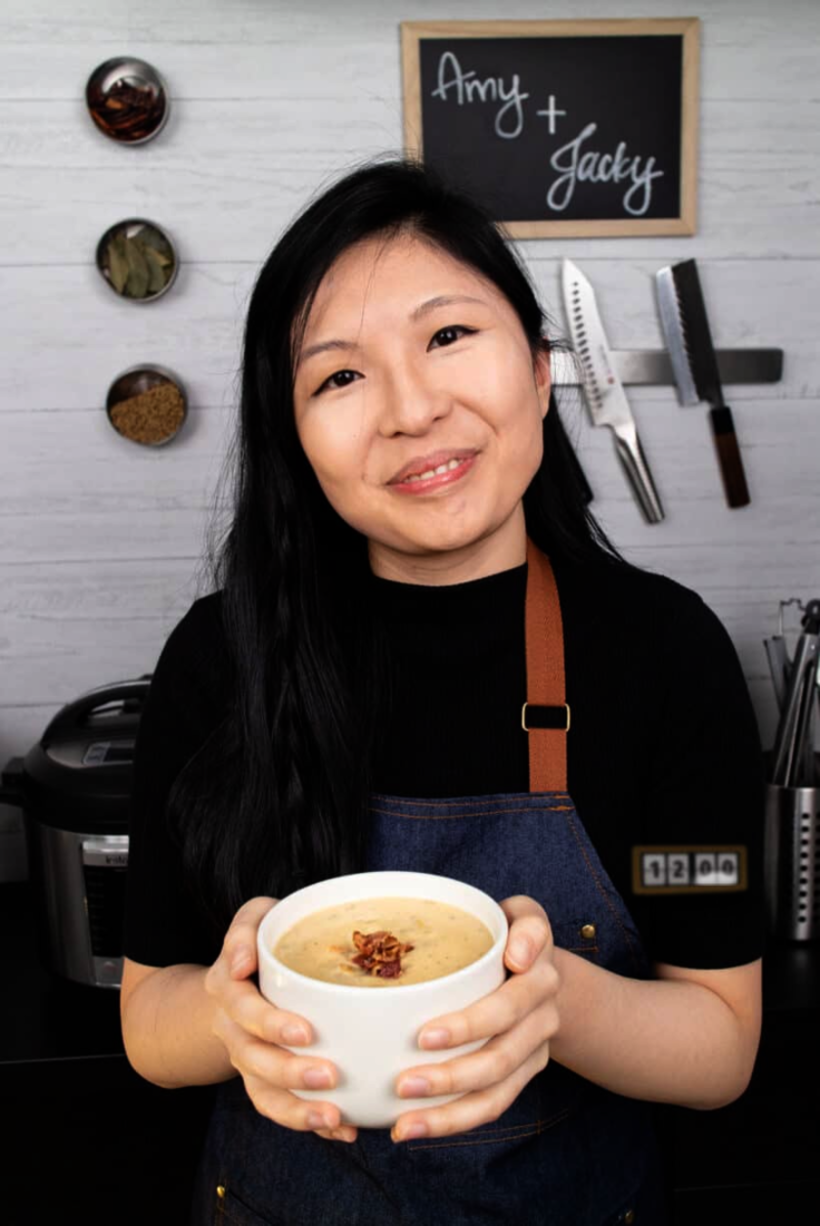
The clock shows 12:00
